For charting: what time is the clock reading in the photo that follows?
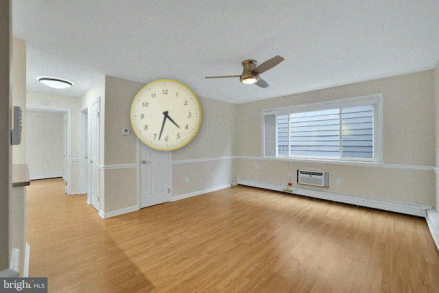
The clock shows 4:33
